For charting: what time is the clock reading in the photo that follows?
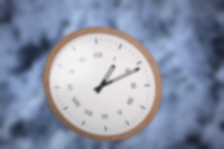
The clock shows 1:11
